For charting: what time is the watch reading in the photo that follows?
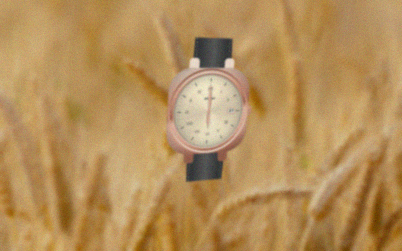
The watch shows 6:00
